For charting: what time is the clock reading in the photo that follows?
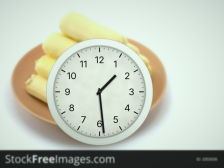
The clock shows 1:29
